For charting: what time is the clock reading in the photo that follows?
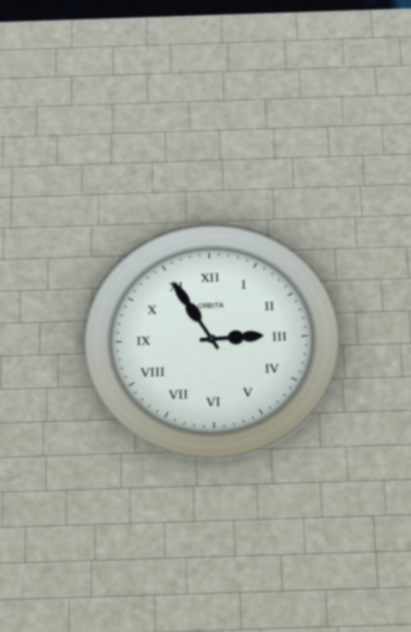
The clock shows 2:55
